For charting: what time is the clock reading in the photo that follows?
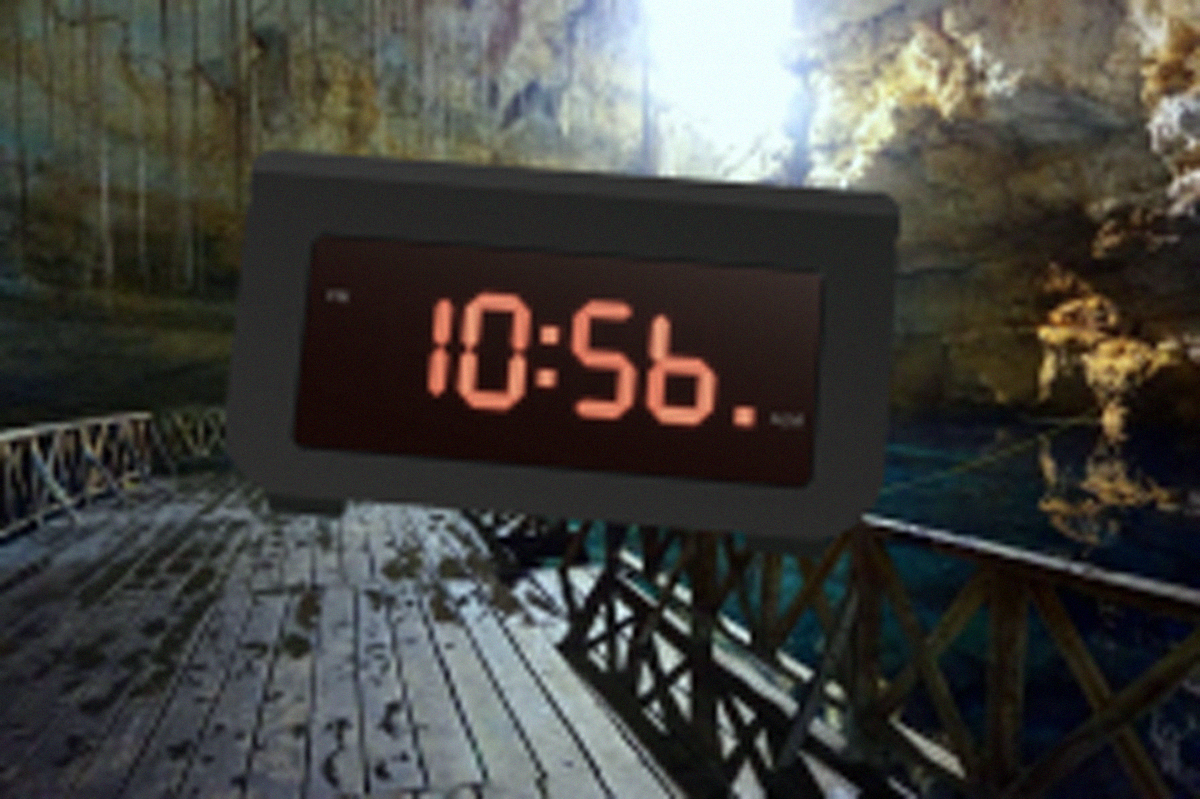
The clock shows 10:56
